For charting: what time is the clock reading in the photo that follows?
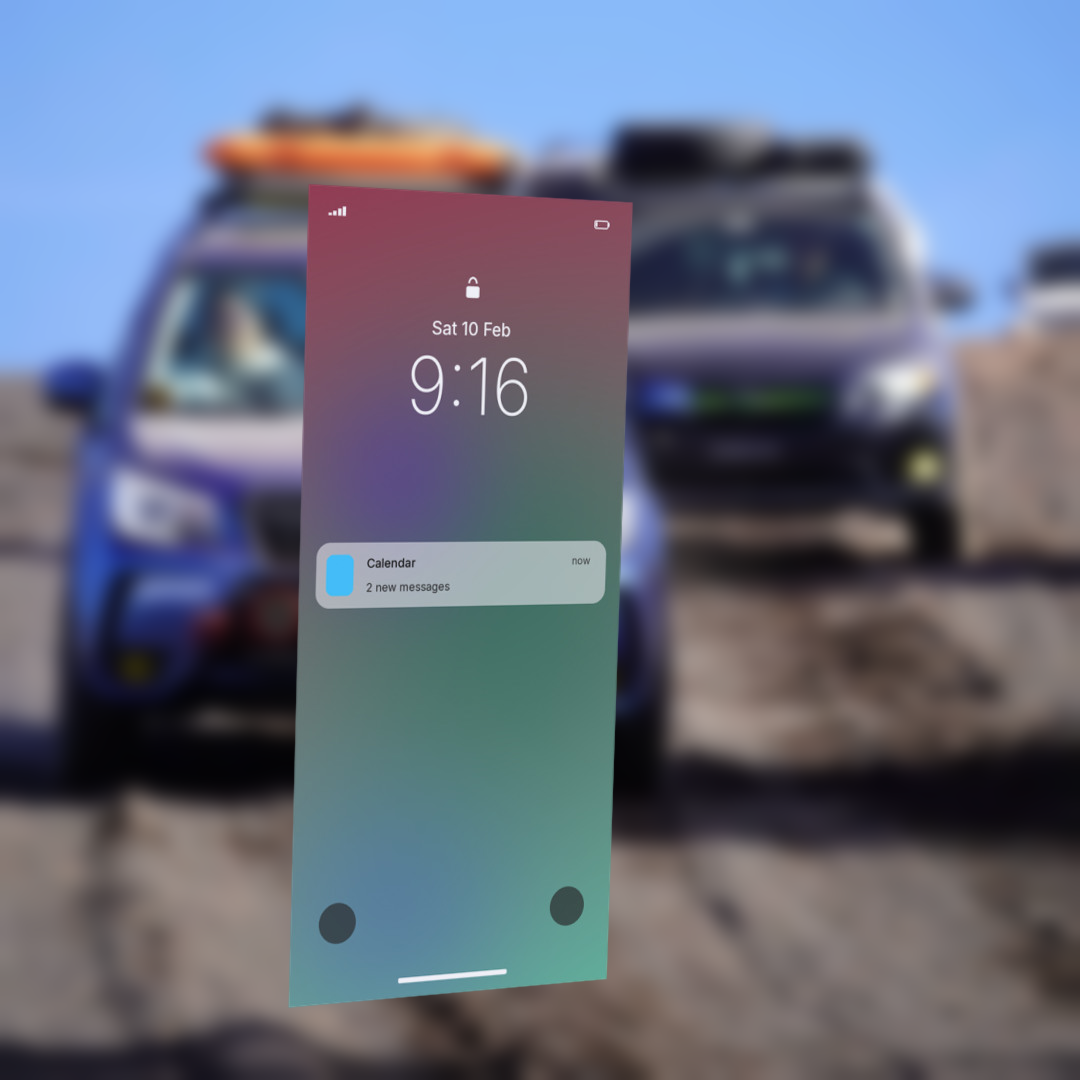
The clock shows 9:16
